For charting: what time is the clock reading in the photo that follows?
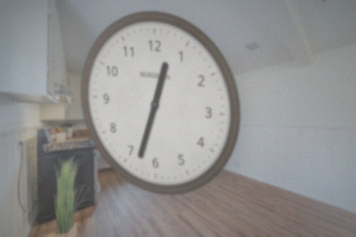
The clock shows 12:33
